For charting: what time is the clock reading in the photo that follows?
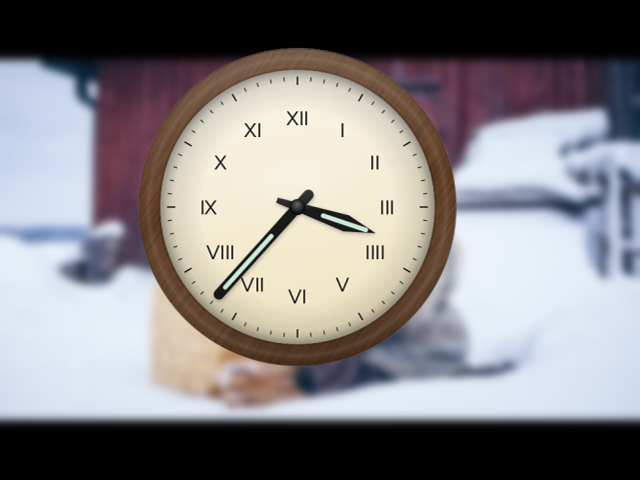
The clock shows 3:37
